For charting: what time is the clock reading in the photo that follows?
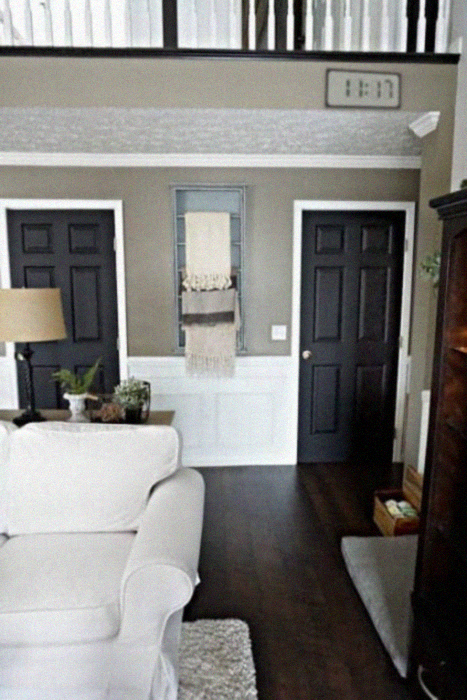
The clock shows 11:17
